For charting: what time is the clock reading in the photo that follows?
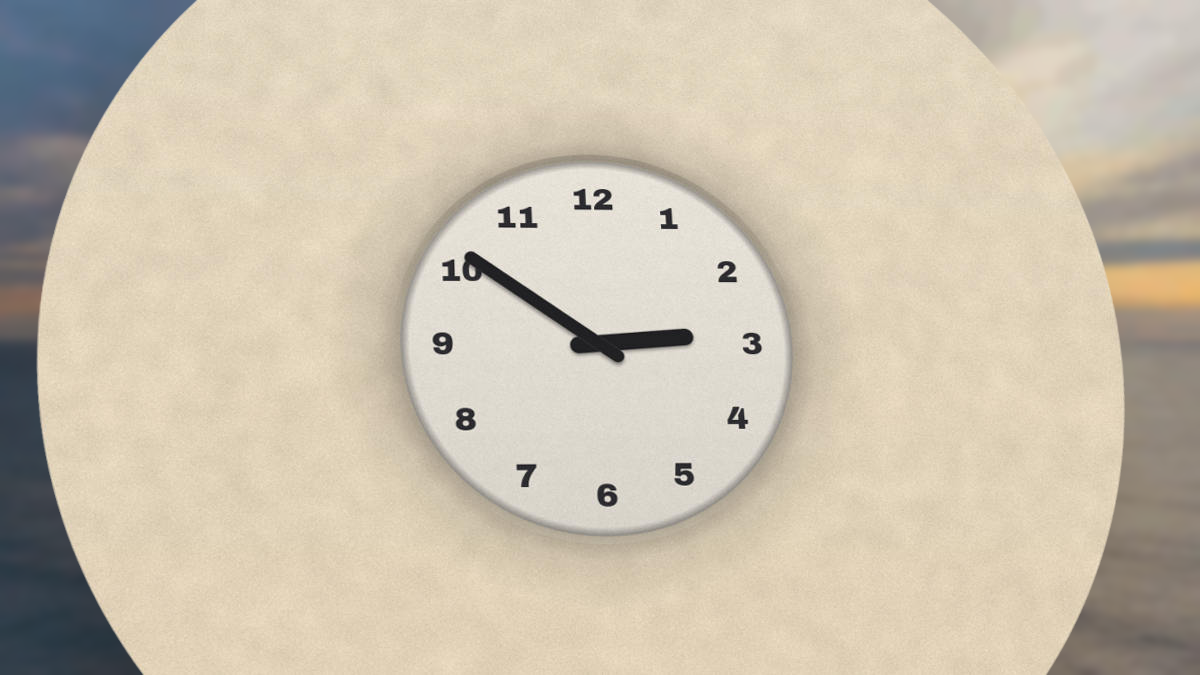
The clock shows 2:51
